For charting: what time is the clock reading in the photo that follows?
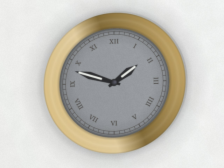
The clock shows 1:48
